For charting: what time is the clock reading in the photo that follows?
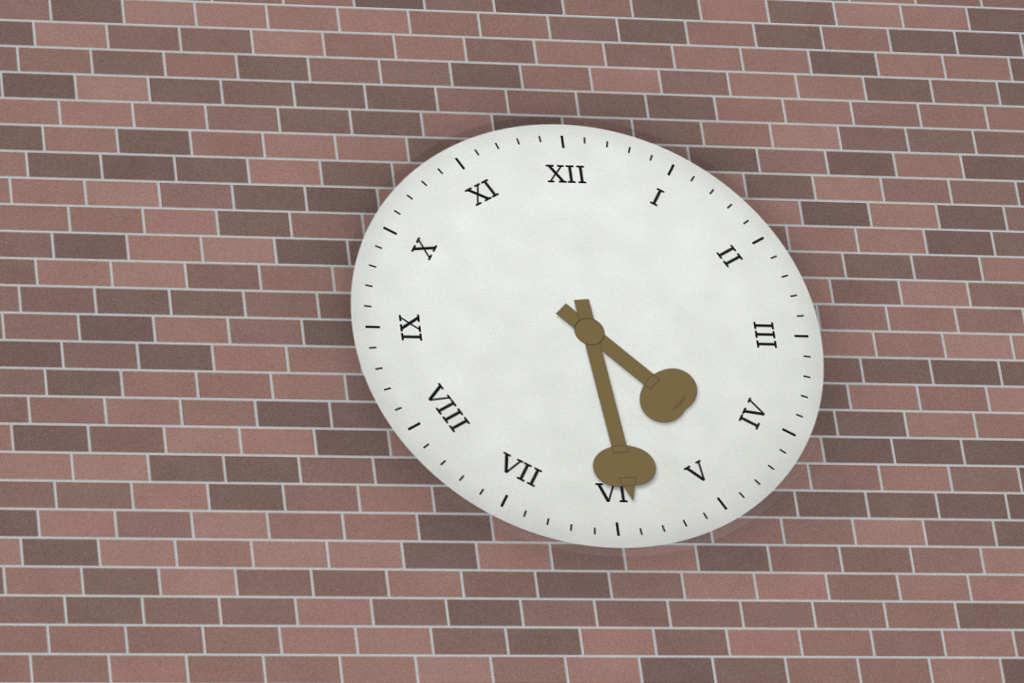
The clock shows 4:29
